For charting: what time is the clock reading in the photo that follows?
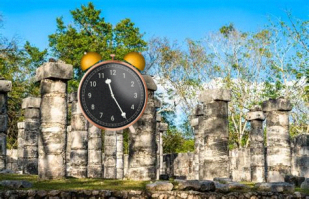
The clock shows 11:25
